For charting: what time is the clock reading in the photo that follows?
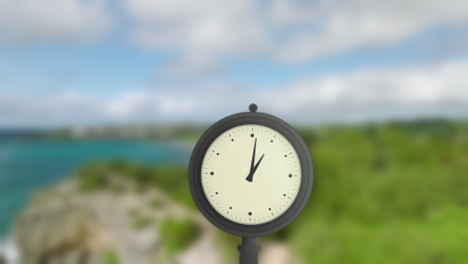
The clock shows 1:01
